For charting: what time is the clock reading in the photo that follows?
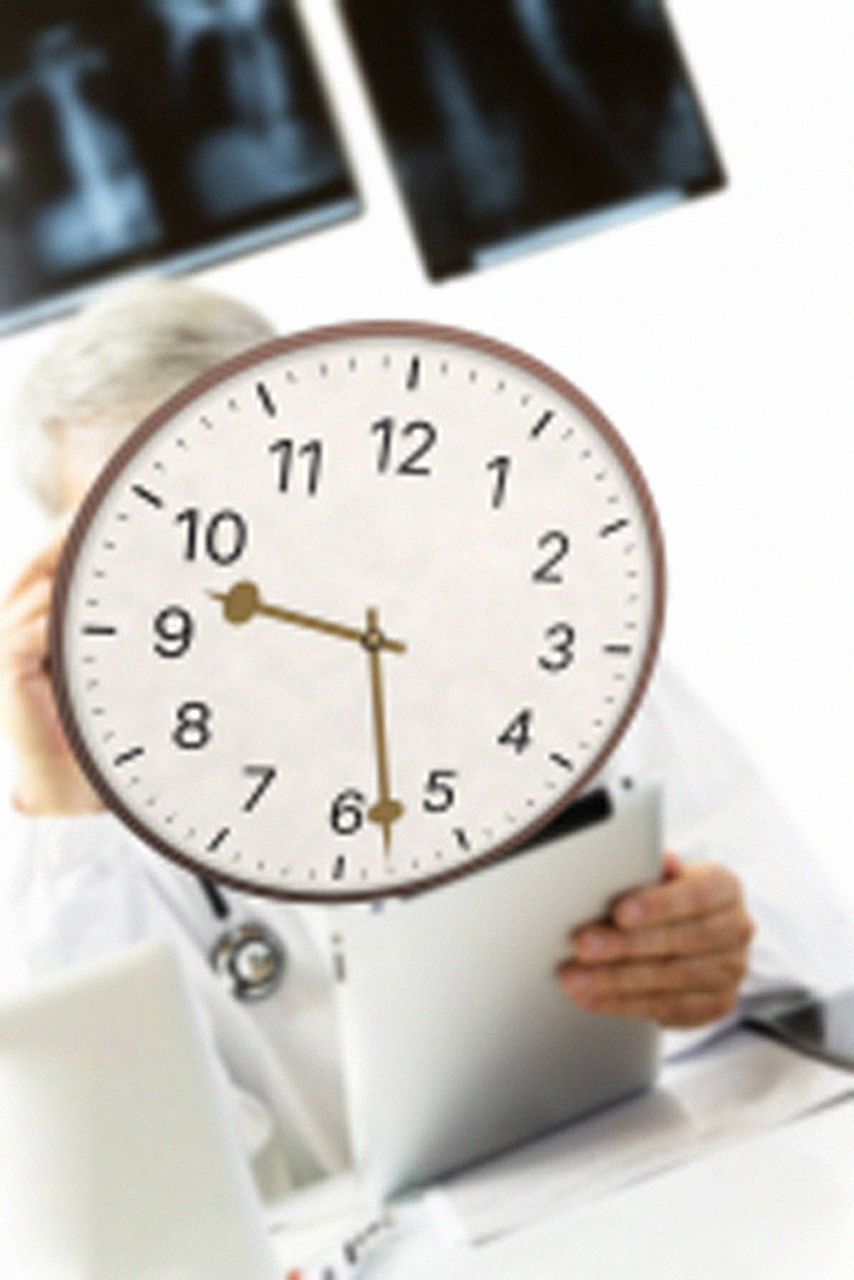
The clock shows 9:28
